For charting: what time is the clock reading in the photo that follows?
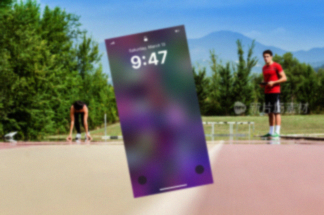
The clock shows 9:47
